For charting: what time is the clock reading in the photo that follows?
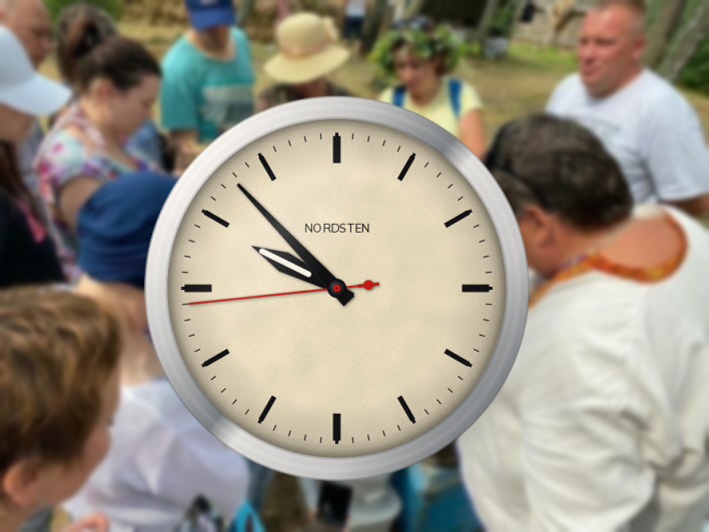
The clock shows 9:52:44
